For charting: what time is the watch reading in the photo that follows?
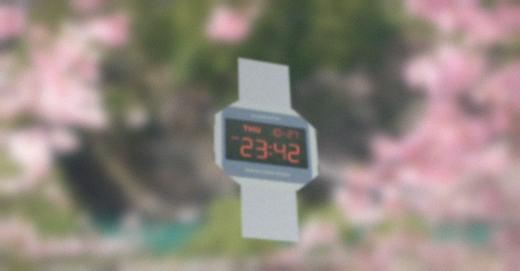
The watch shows 23:42
